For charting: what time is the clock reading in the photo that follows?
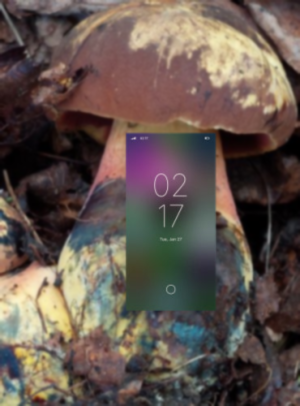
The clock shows 2:17
